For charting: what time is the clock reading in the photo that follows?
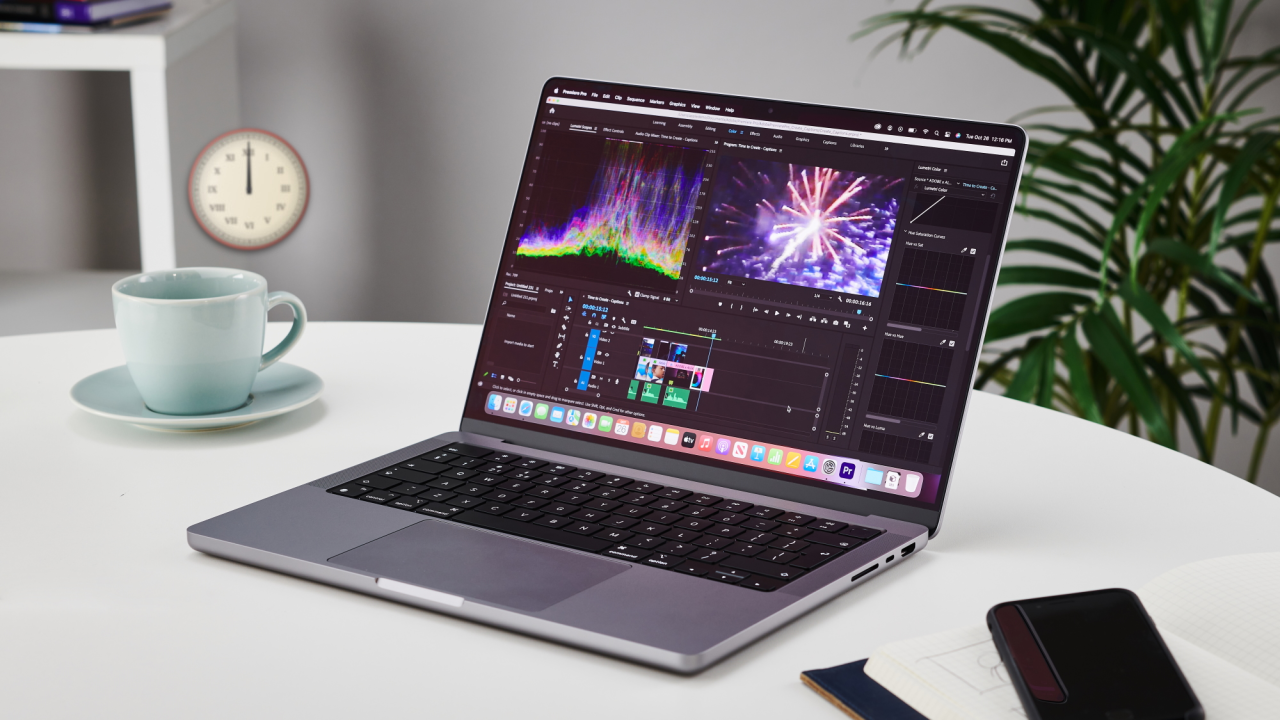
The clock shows 12:00
